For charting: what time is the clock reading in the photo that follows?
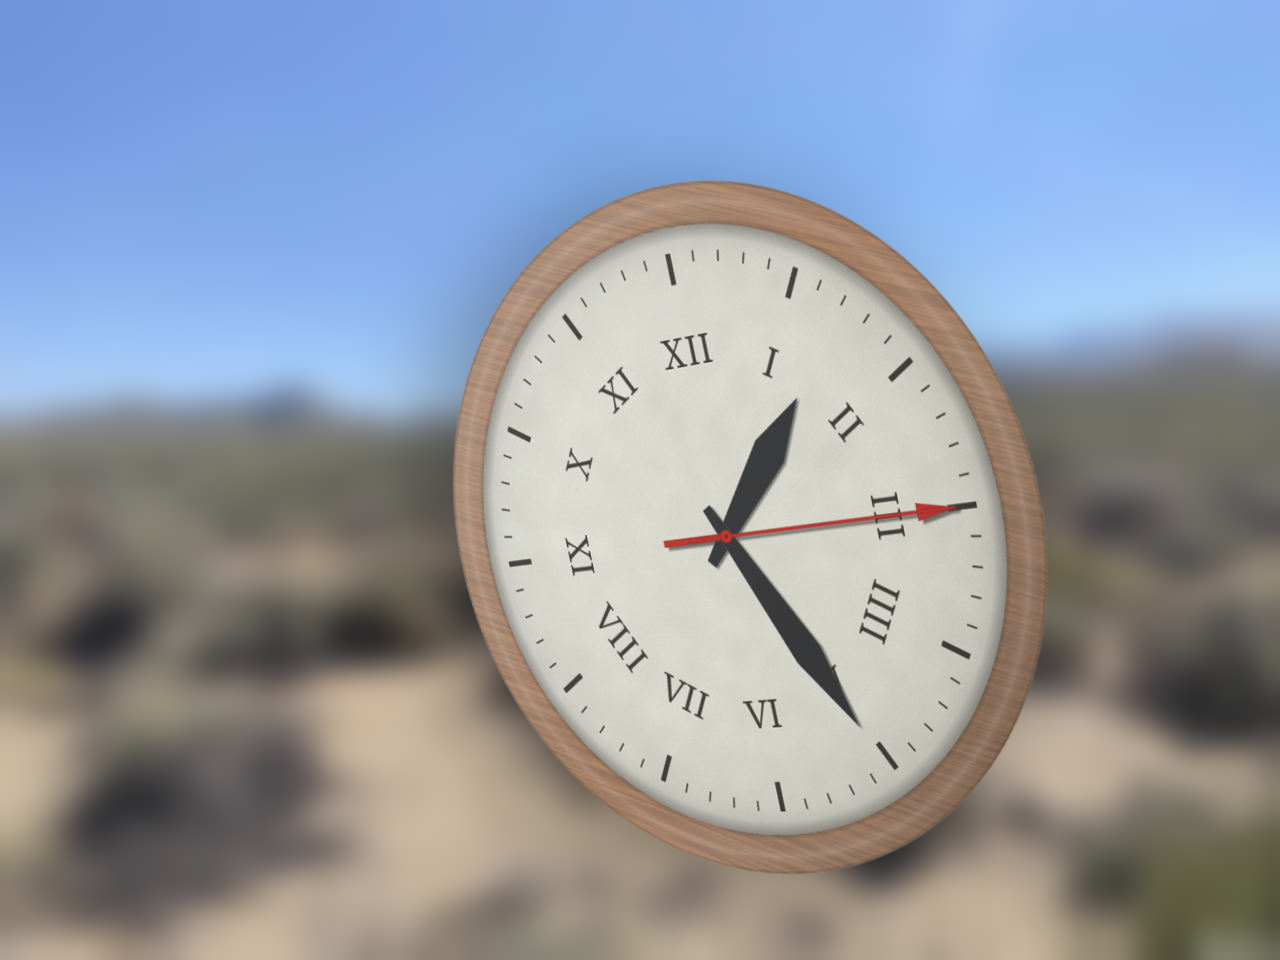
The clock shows 1:25:15
